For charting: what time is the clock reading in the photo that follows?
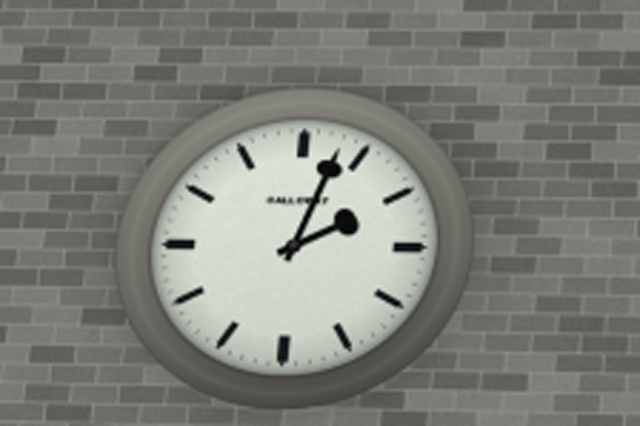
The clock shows 2:03
